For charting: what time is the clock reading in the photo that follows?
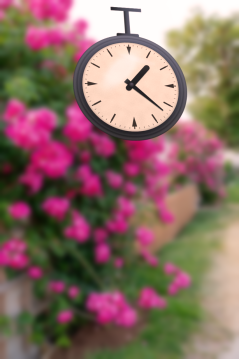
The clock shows 1:22
